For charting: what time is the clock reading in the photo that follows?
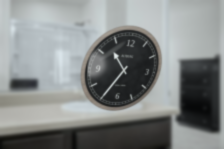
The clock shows 10:35
